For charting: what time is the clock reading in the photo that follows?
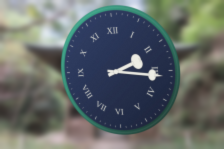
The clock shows 2:16
